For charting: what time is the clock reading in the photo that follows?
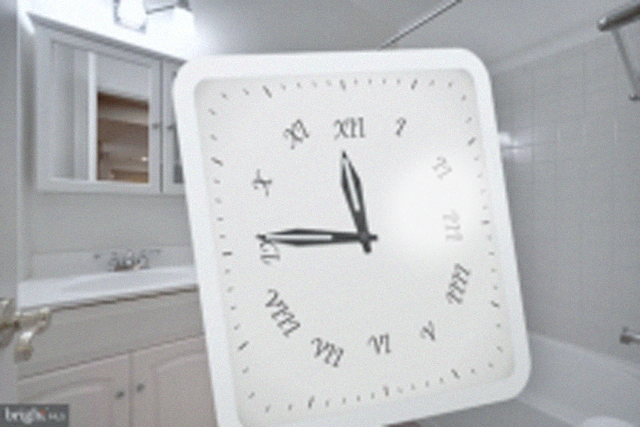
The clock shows 11:46
